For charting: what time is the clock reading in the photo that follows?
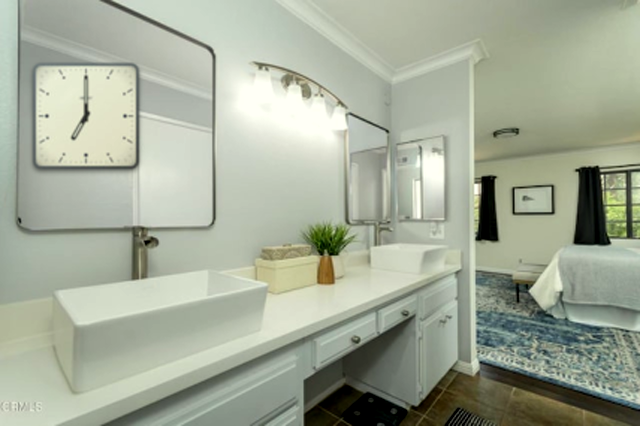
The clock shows 7:00
